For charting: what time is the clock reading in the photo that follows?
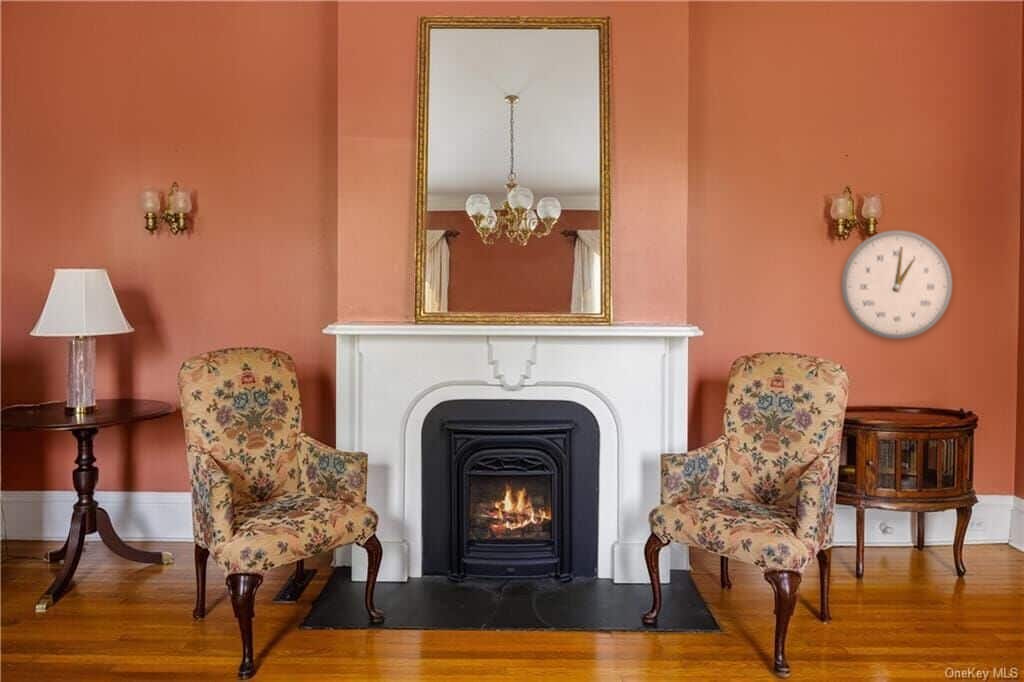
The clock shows 1:01
